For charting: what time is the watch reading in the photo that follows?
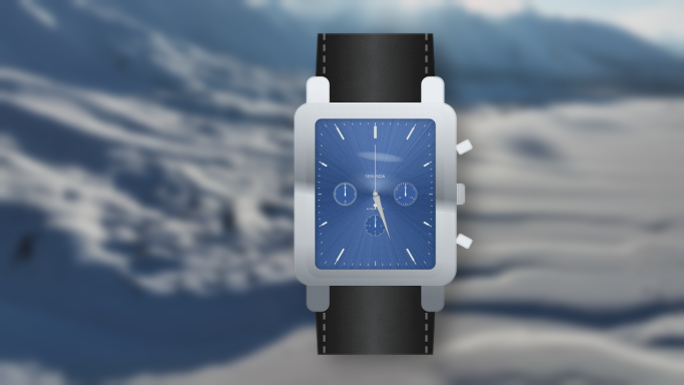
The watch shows 5:27
